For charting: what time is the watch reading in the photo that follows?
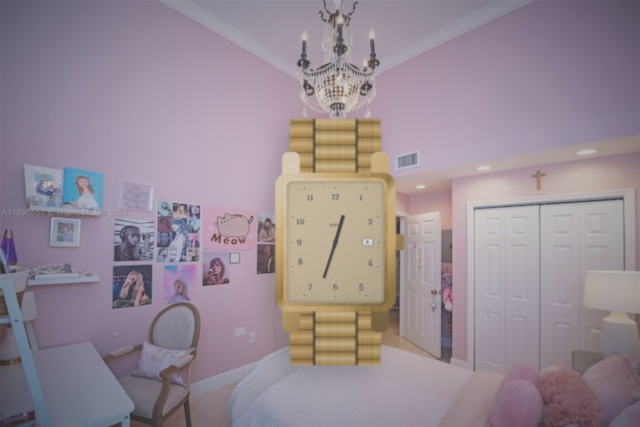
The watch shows 12:33
